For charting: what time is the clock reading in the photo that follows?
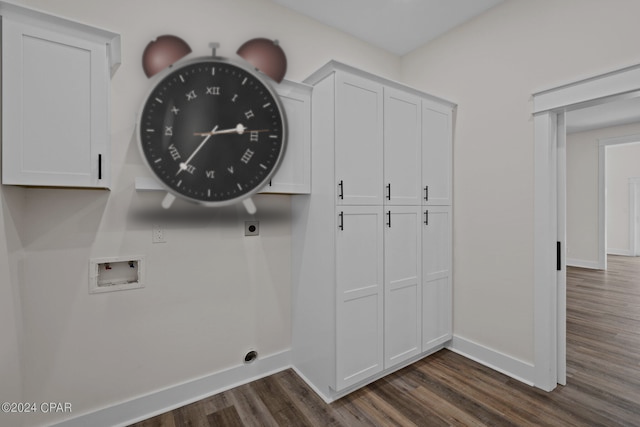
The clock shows 2:36:14
